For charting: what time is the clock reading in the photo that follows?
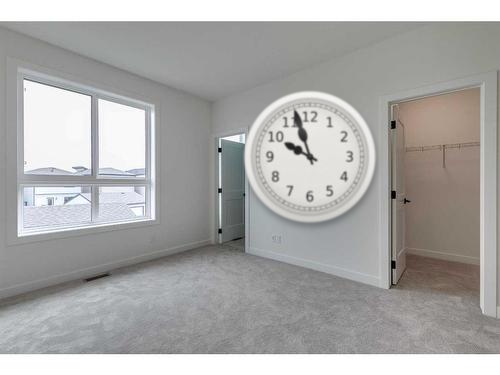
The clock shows 9:57
